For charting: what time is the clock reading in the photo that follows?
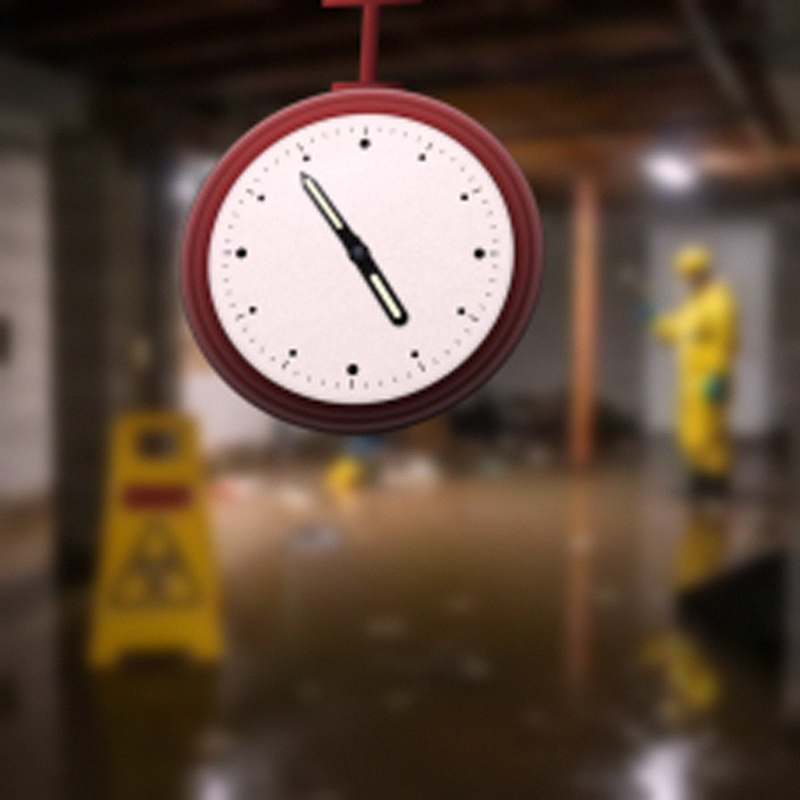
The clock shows 4:54
